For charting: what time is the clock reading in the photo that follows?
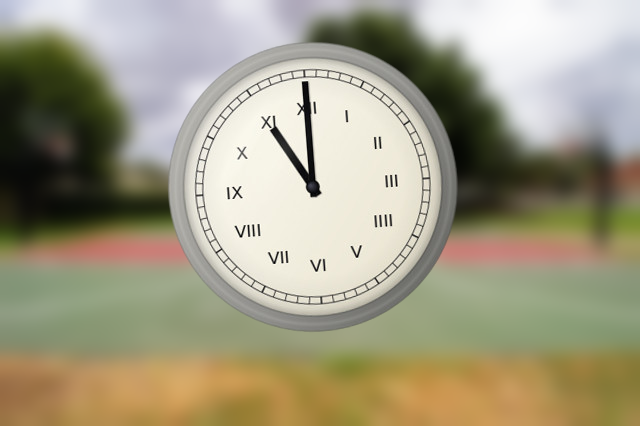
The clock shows 11:00
